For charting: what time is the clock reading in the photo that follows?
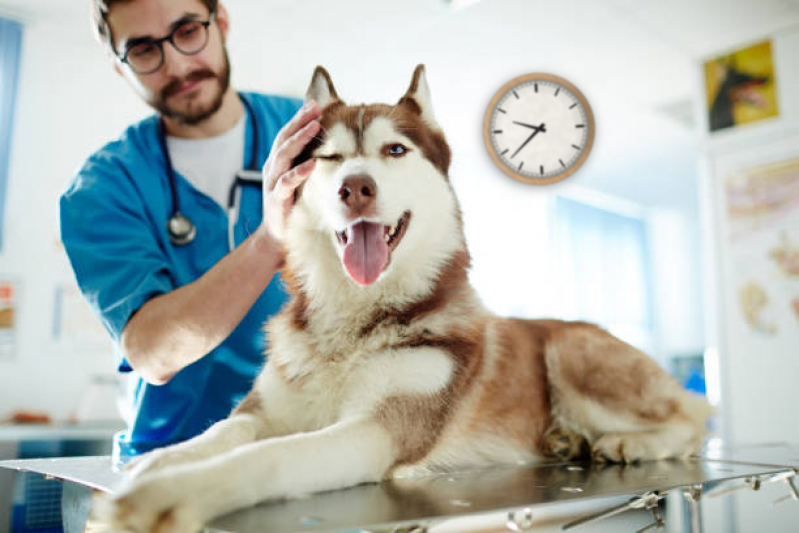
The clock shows 9:38
